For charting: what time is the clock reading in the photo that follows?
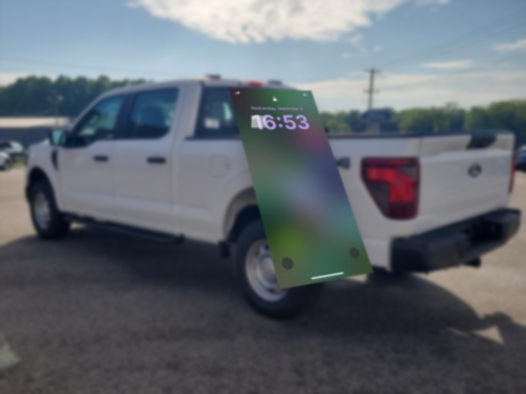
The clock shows 16:53
